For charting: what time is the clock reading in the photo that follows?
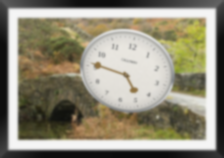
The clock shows 4:46
